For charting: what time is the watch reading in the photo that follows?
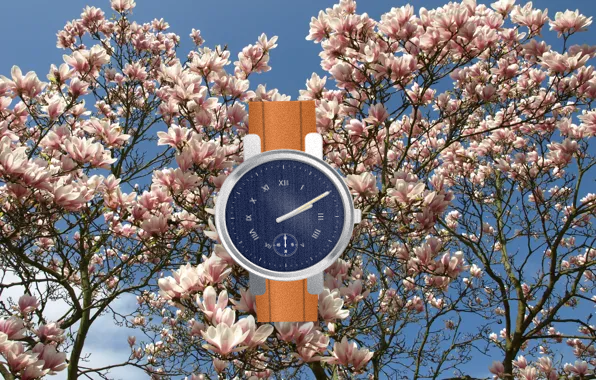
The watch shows 2:10
